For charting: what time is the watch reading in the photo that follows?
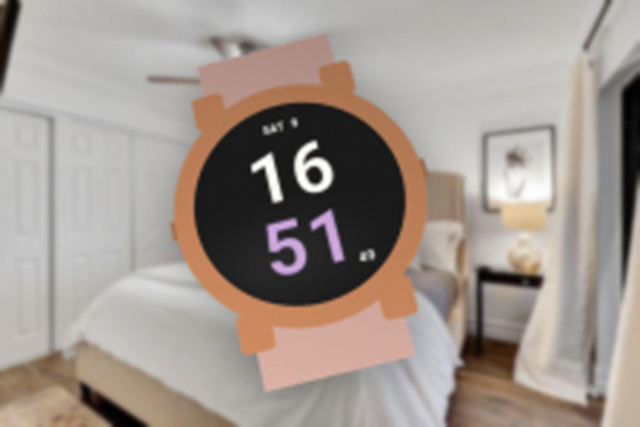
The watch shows 16:51
